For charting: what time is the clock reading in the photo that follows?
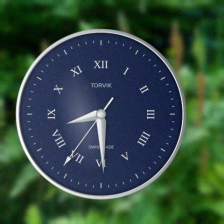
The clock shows 8:29:36
